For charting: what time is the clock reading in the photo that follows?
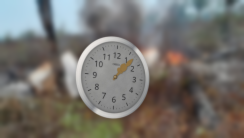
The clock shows 1:07
